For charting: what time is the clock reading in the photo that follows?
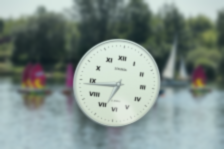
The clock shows 6:44
